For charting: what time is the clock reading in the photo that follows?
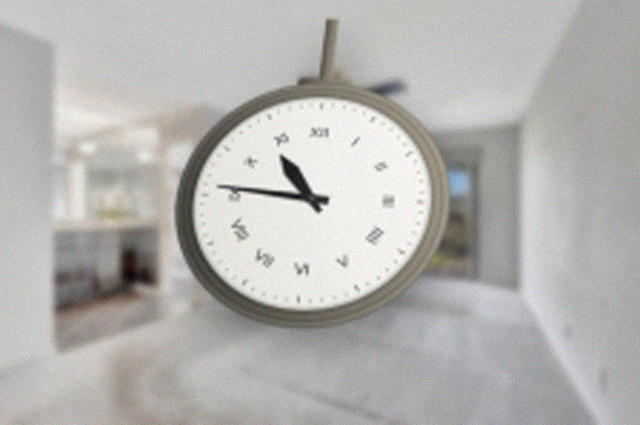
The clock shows 10:46
